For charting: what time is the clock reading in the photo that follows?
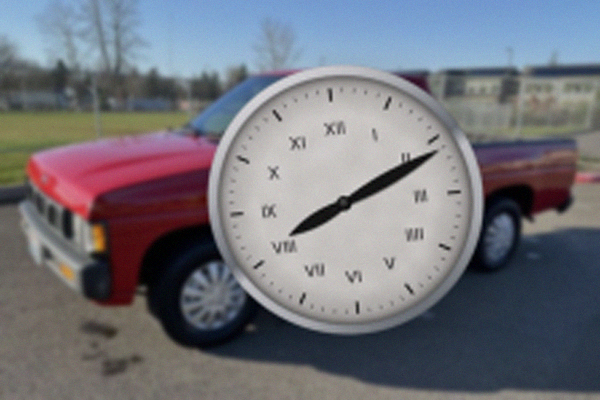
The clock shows 8:11
